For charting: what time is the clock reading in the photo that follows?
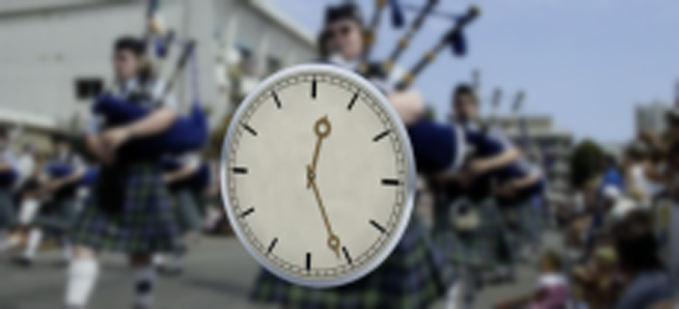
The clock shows 12:26
